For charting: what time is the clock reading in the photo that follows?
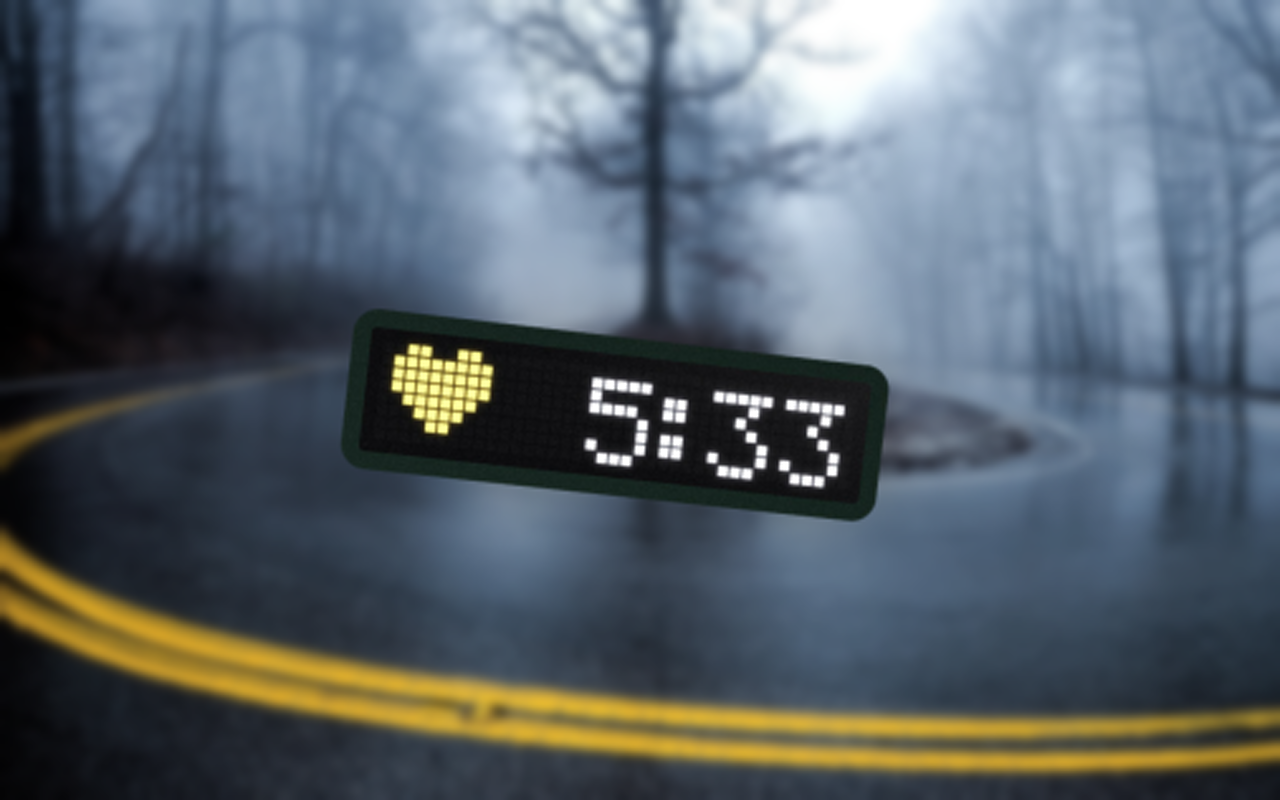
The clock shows 5:33
